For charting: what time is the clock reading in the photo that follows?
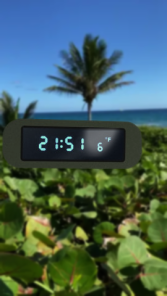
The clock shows 21:51
